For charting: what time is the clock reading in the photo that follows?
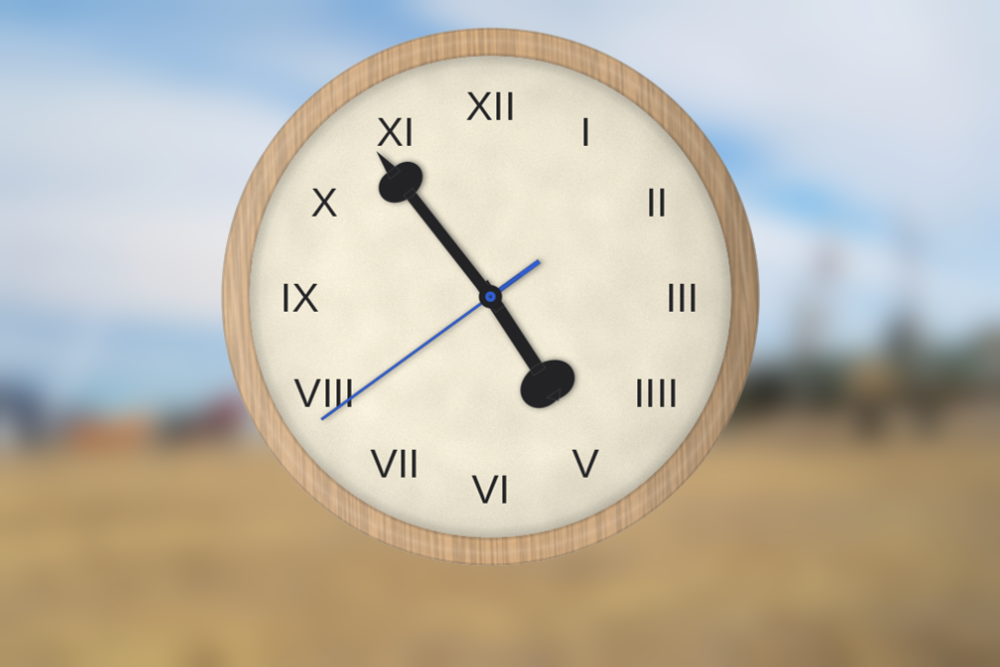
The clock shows 4:53:39
